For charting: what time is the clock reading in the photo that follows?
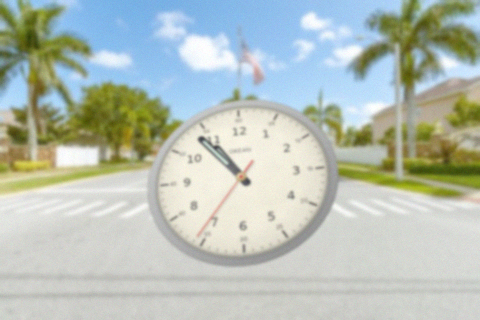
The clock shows 10:53:36
